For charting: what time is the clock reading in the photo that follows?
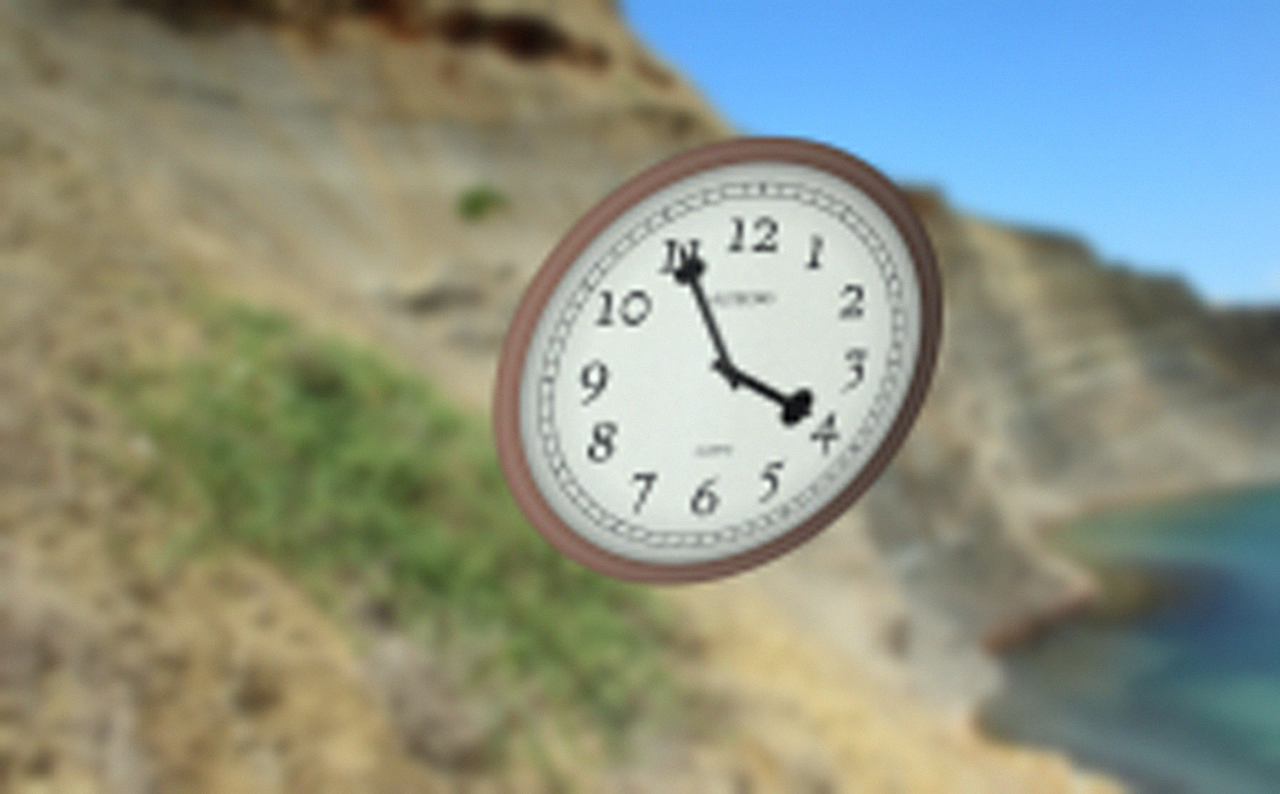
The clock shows 3:55
